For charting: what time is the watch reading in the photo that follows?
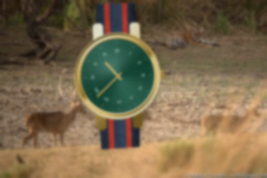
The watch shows 10:38
